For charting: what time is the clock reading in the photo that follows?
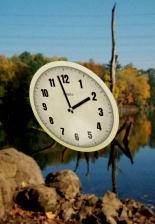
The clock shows 1:58
